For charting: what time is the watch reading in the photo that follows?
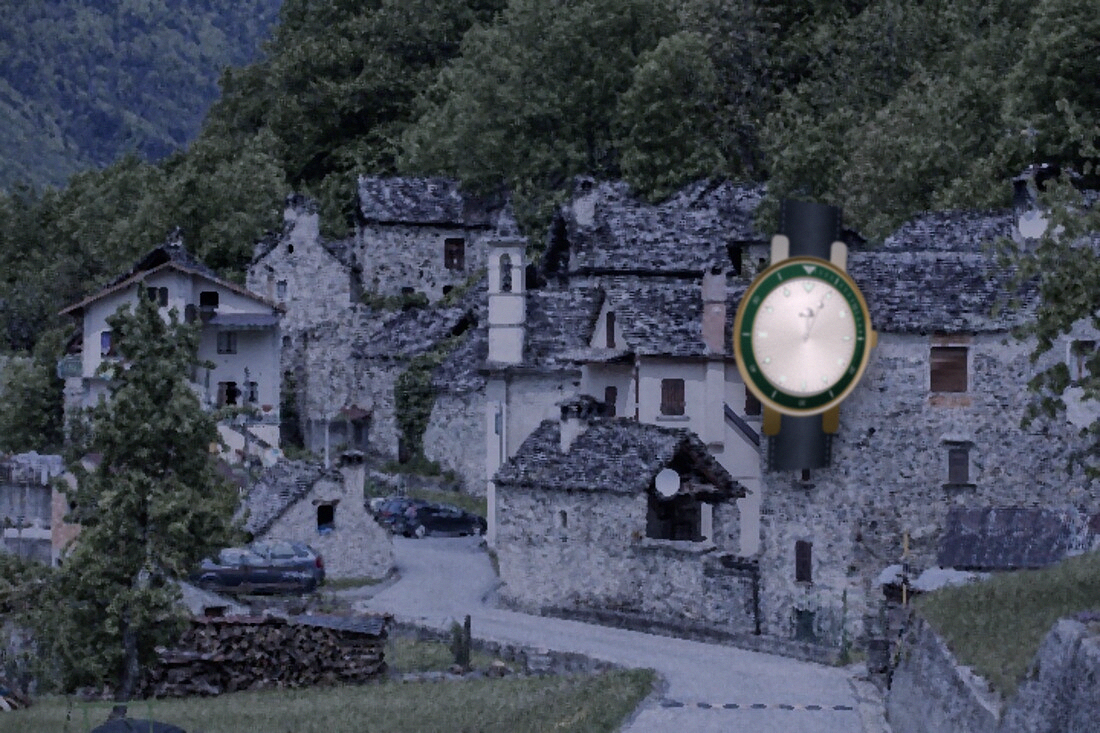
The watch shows 12:04
